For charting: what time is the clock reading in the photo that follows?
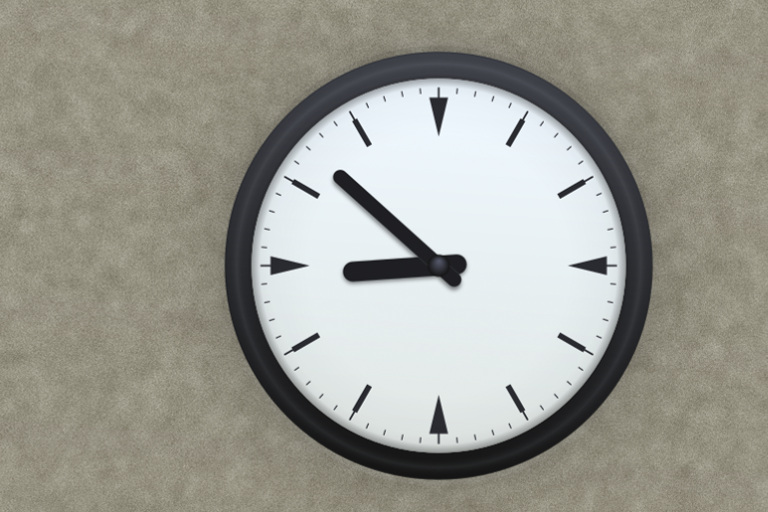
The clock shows 8:52
